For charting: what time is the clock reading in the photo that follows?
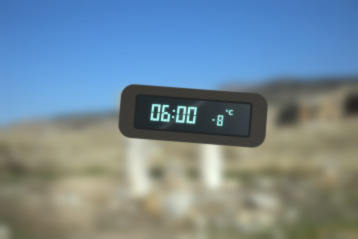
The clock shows 6:00
